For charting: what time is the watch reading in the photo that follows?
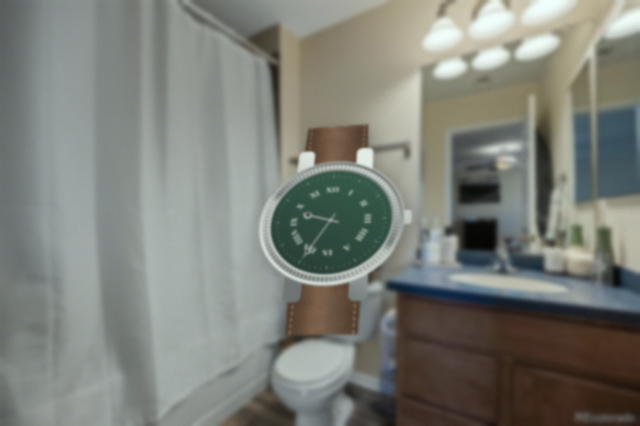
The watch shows 9:35
